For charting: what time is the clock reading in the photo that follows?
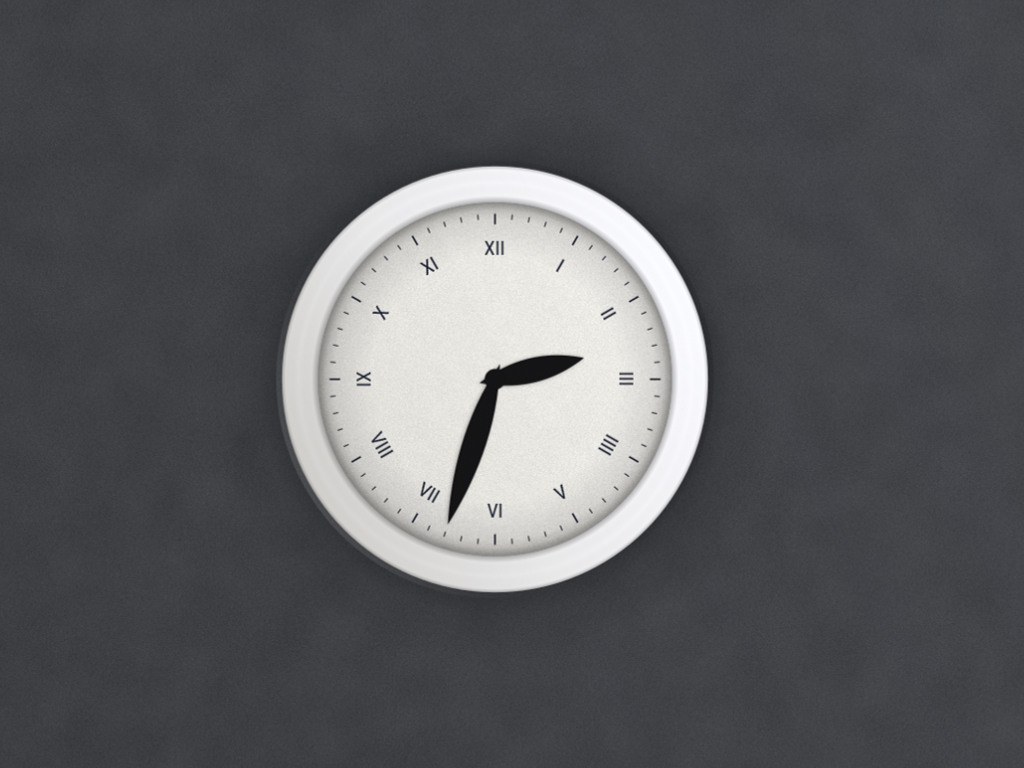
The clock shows 2:33
